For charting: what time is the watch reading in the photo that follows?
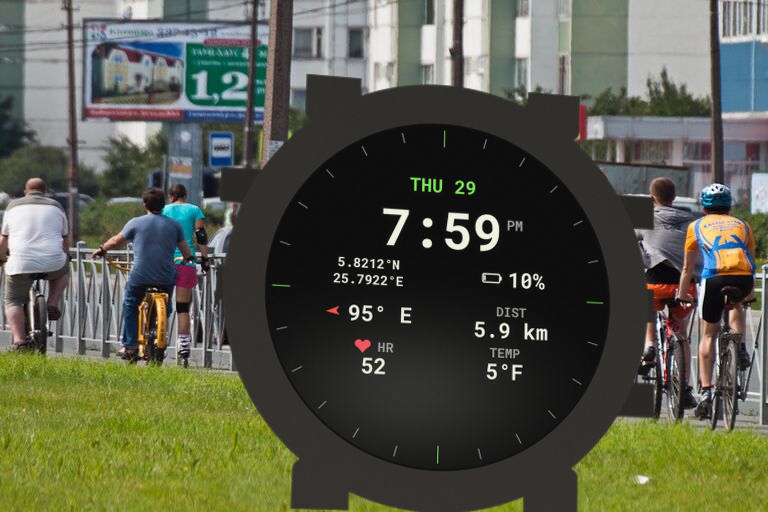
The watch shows 7:59
